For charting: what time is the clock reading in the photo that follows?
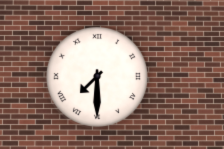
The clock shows 7:30
